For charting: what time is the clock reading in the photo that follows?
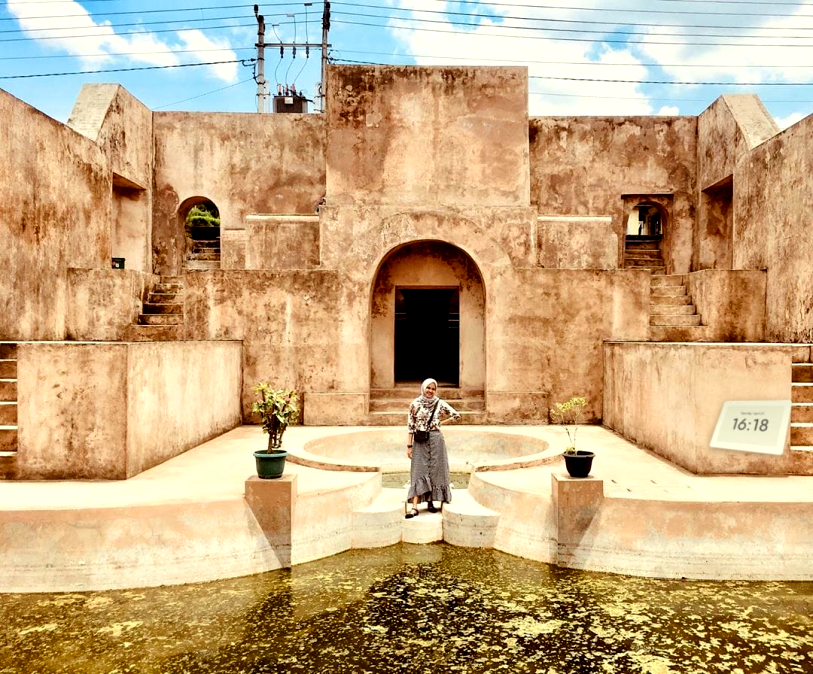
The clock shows 16:18
